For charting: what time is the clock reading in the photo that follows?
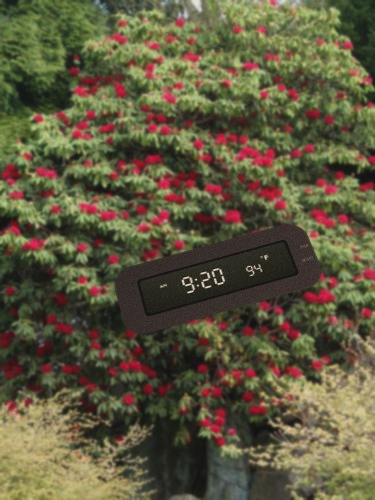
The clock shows 9:20
